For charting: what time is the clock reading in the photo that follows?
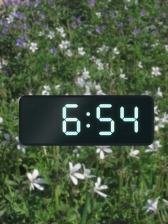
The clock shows 6:54
